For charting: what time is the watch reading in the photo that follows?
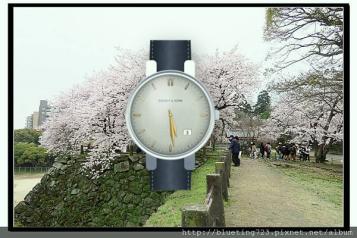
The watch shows 5:29
